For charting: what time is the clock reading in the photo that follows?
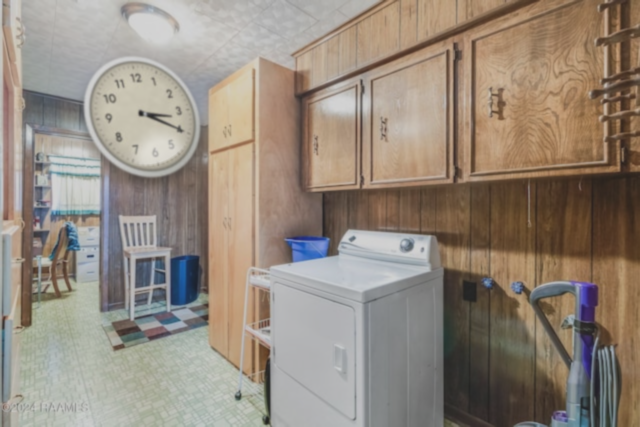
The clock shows 3:20
